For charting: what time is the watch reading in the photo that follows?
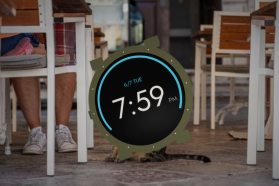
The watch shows 7:59
